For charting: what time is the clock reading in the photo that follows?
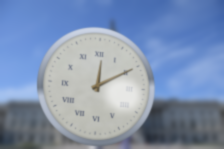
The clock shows 12:10
